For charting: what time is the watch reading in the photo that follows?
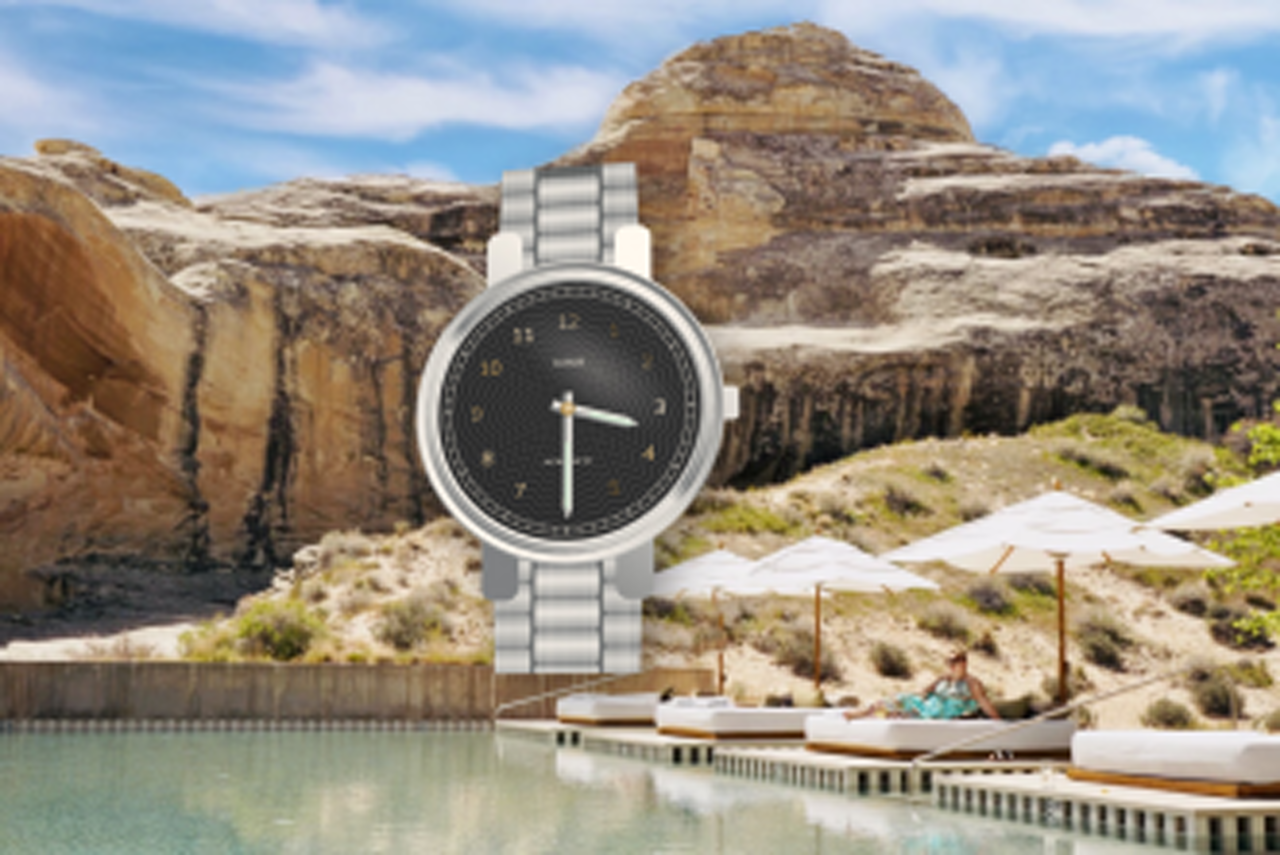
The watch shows 3:30
